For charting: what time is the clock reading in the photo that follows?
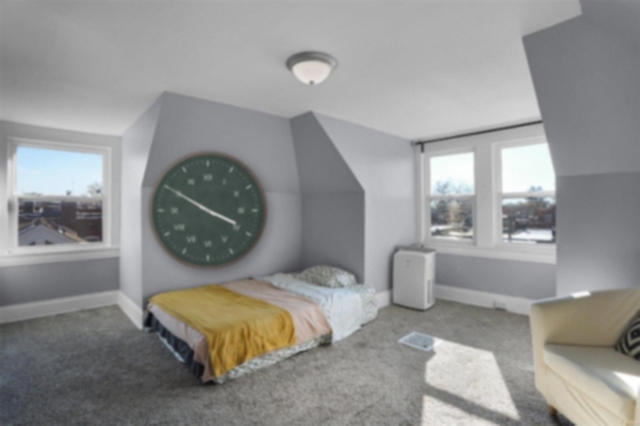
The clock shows 3:50
